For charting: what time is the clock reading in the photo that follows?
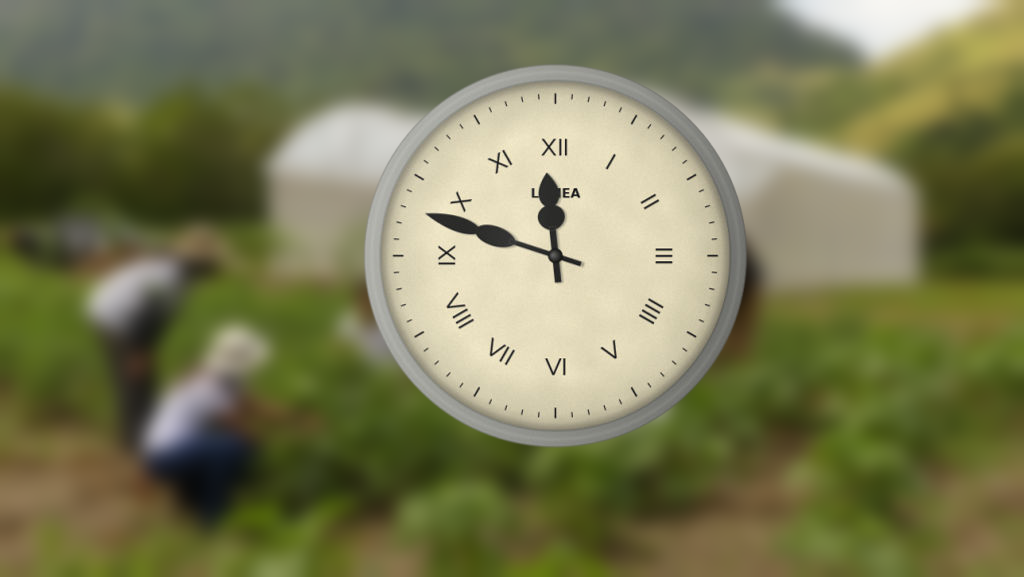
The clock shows 11:48
